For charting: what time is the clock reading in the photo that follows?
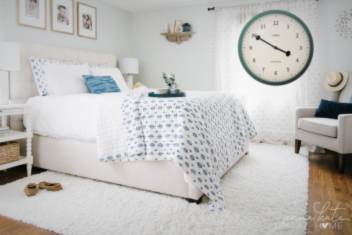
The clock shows 3:50
